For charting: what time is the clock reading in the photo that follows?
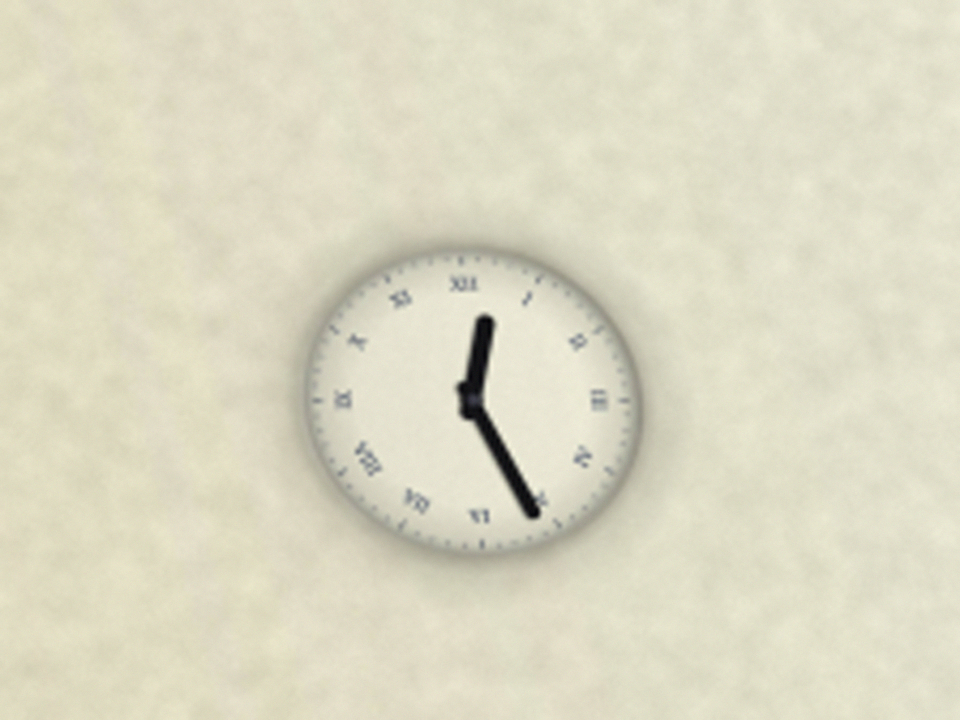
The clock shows 12:26
